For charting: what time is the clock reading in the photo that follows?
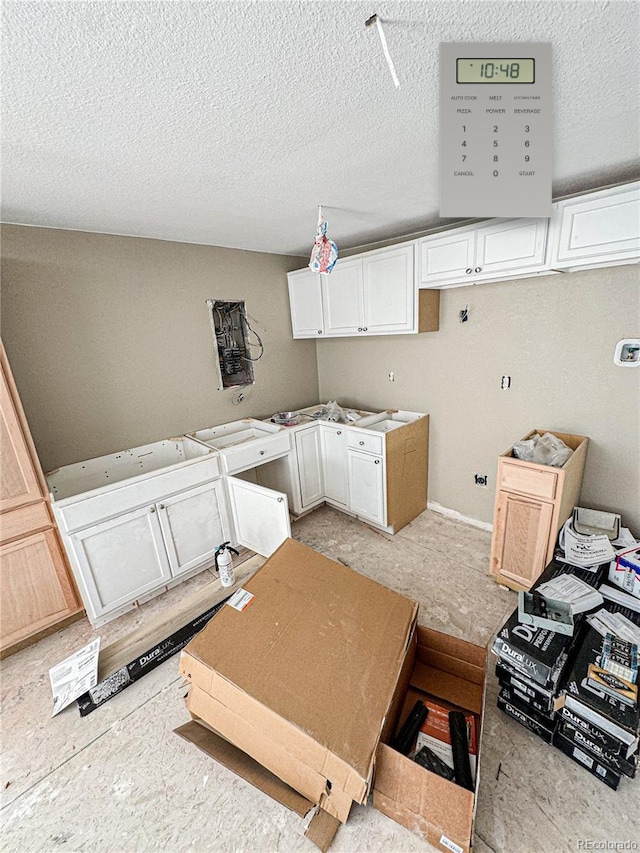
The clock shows 10:48
